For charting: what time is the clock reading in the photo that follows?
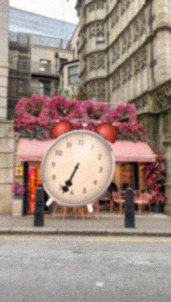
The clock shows 6:33
